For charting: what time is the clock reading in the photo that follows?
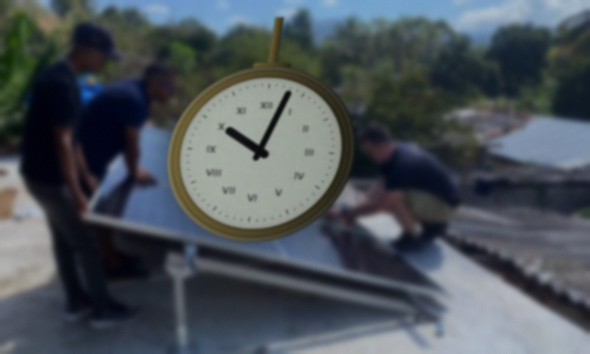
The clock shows 10:03
